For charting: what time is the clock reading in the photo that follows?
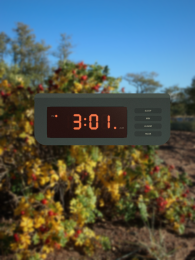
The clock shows 3:01
